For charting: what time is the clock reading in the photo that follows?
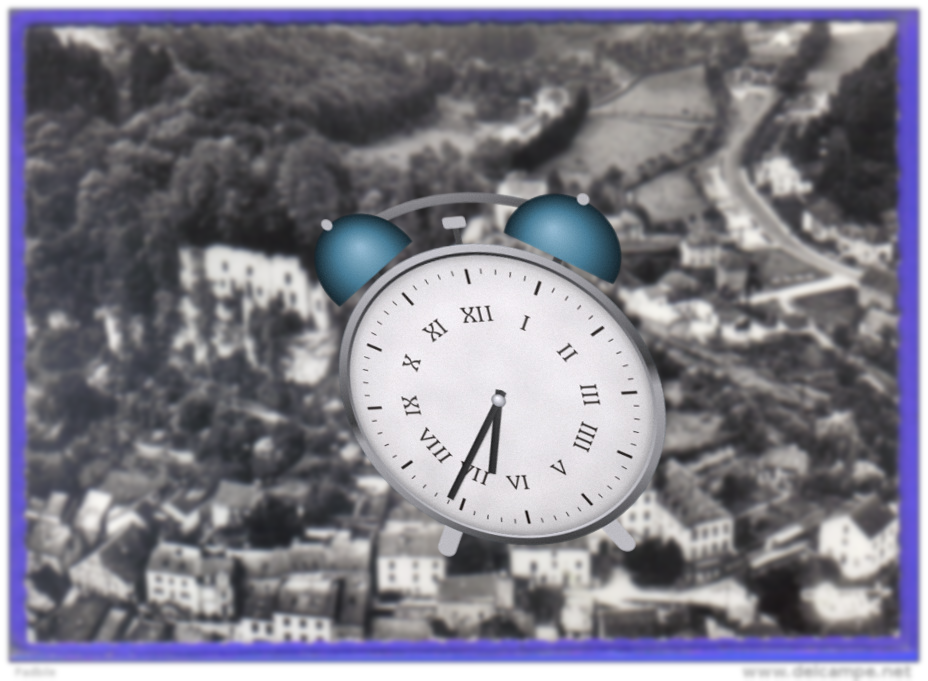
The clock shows 6:36
